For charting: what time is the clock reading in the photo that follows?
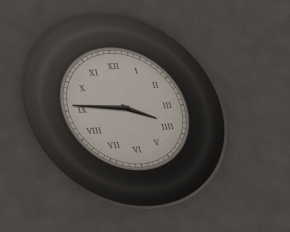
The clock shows 3:46
